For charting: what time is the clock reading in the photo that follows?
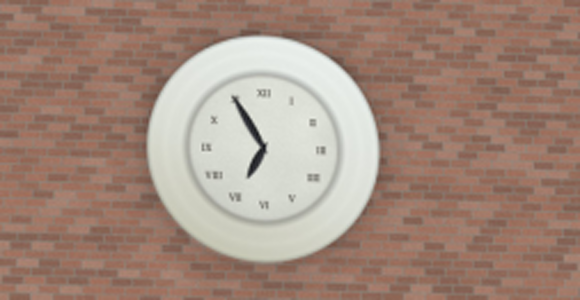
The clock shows 6:55
